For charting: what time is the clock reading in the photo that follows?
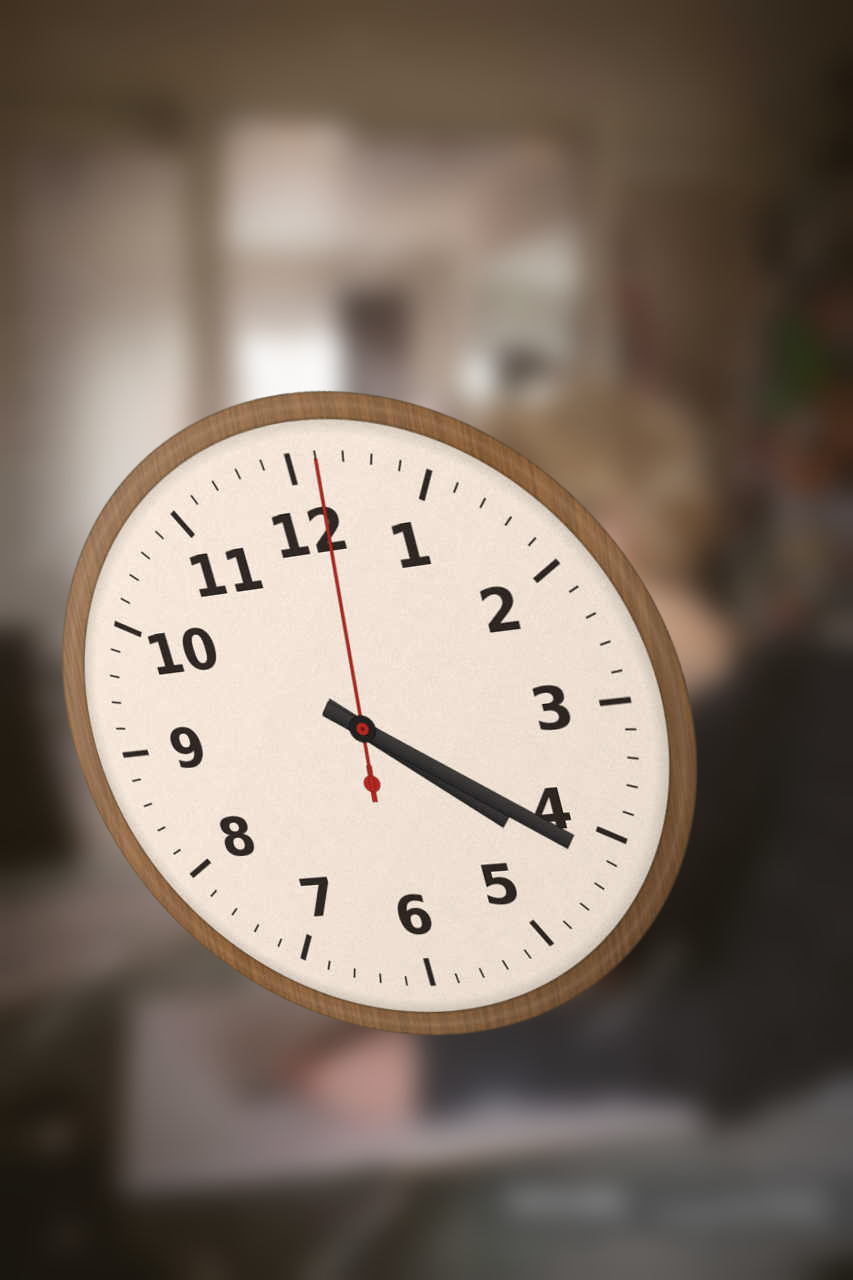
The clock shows 4:21:01
